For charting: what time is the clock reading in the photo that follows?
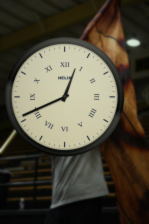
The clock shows 12:41
